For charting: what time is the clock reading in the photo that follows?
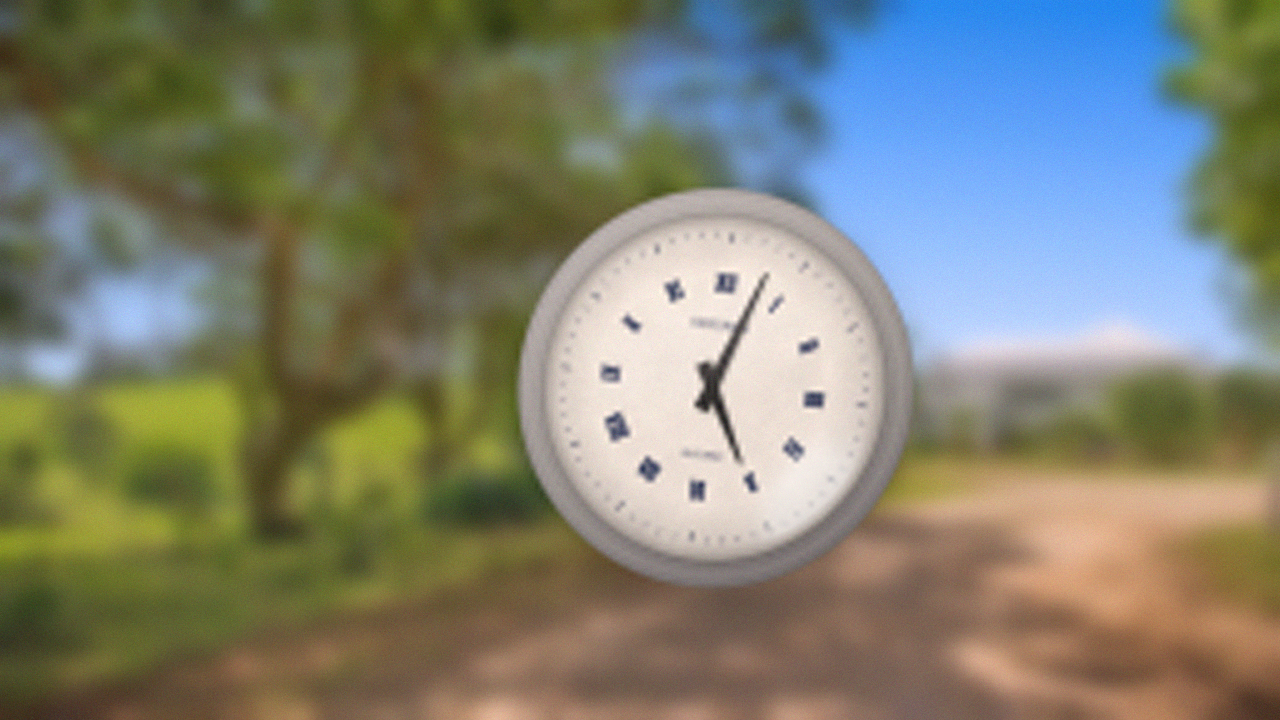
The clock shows 5:03
